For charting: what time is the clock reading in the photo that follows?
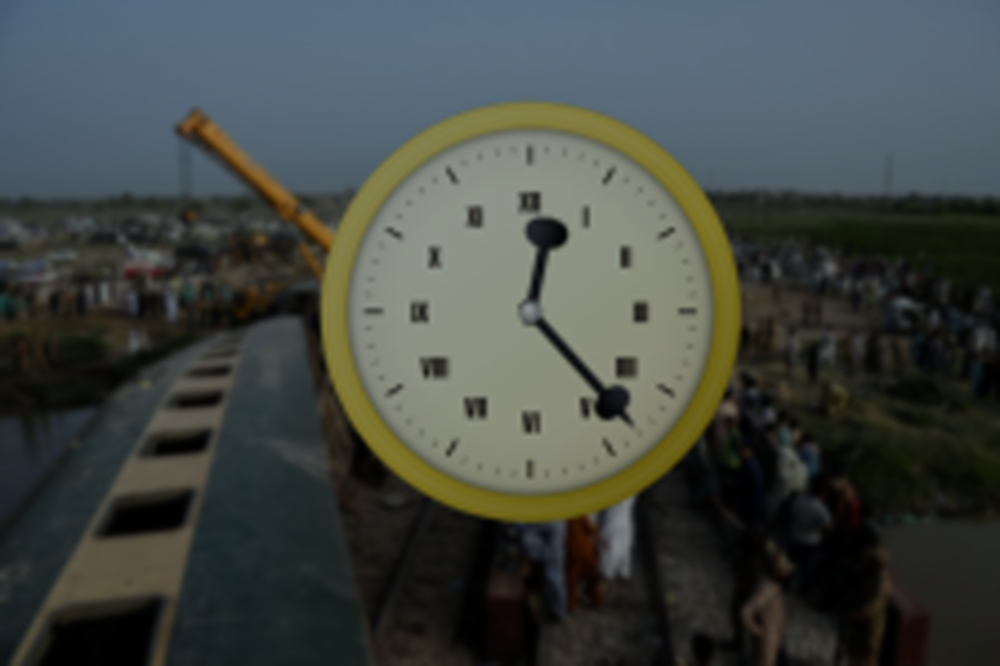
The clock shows 12:23
